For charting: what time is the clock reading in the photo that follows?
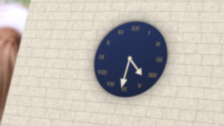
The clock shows 4:31
